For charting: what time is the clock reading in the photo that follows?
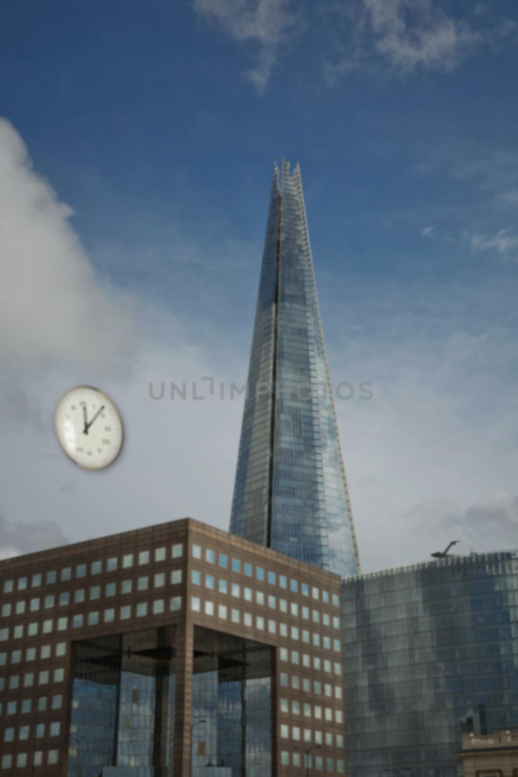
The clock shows 12:08
